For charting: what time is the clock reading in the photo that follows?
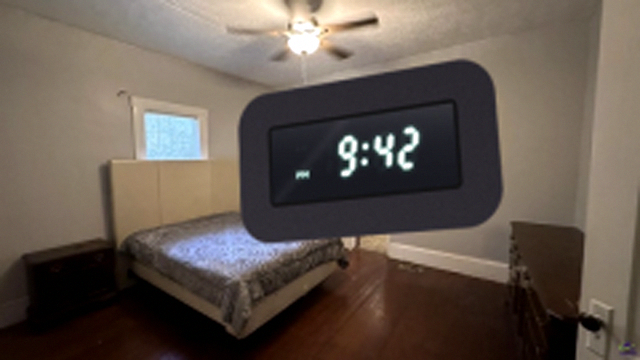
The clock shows 9:42
